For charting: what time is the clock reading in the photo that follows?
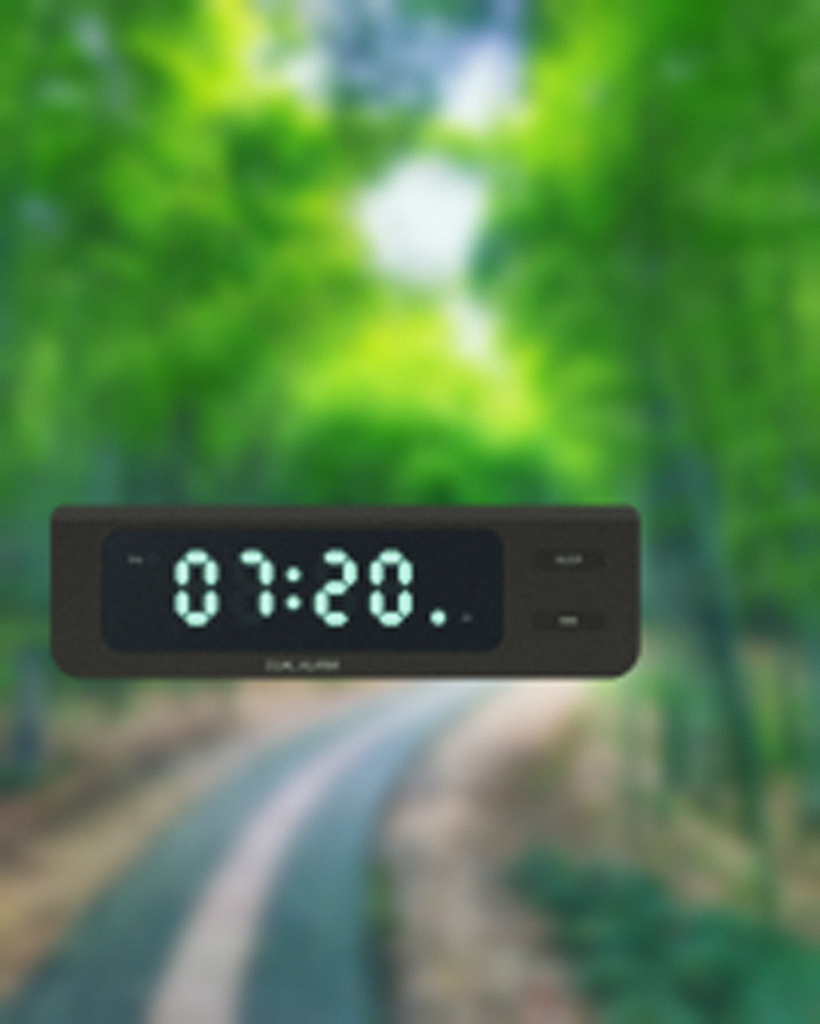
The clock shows 7:20
